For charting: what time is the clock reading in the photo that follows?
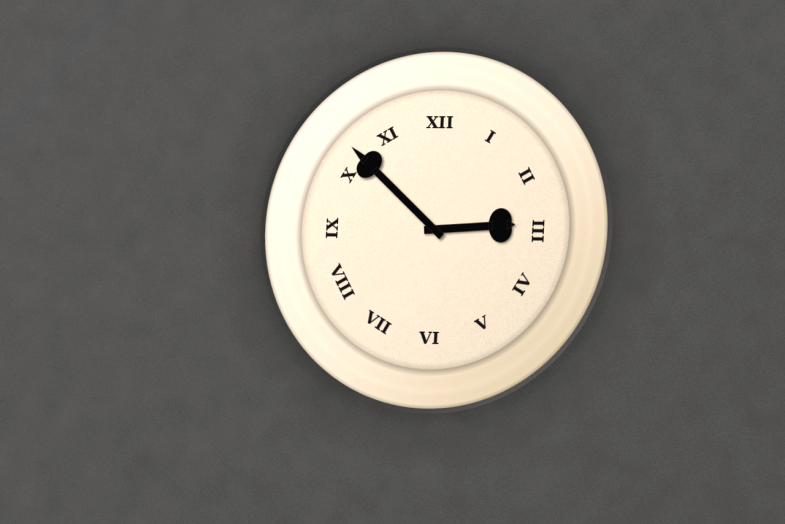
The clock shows 2:52
